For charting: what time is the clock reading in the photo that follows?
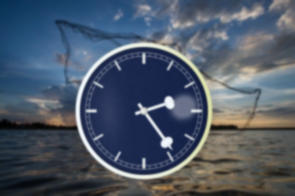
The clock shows 2:24
